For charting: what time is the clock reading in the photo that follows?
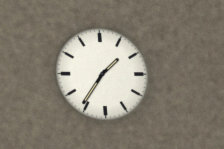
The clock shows 1:36
